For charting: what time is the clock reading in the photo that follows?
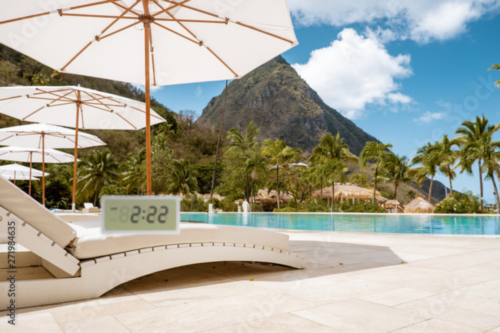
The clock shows 2:22
